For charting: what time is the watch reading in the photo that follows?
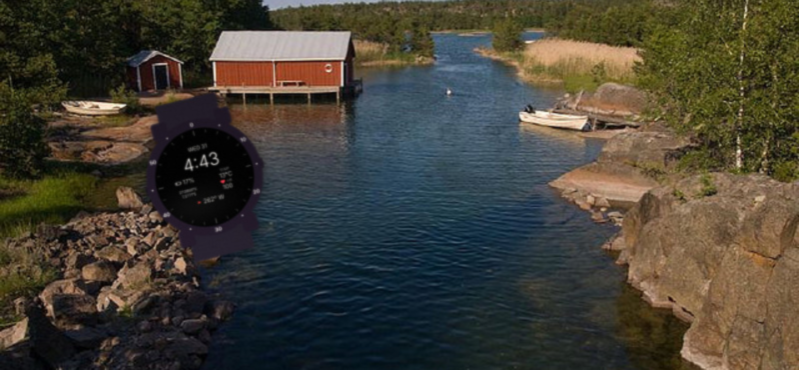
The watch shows 4:43
